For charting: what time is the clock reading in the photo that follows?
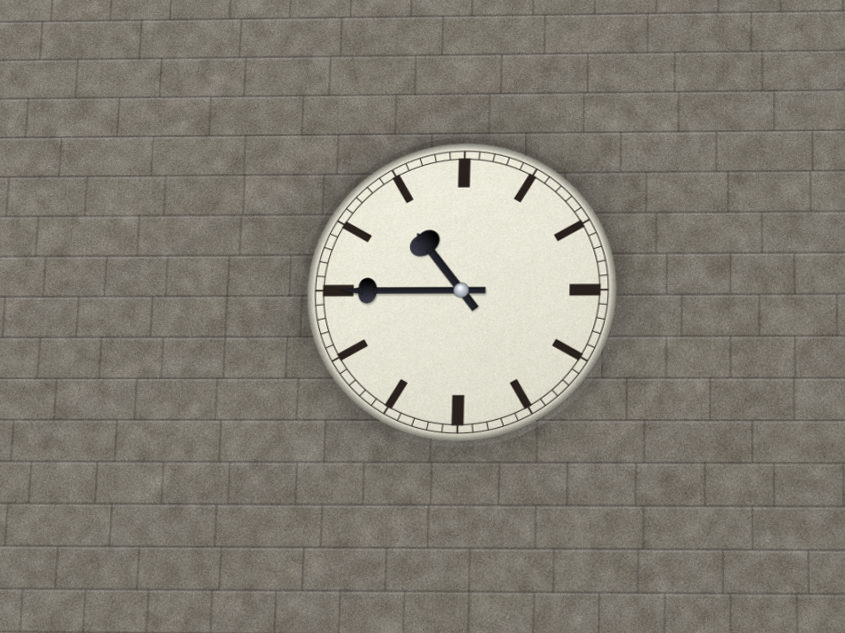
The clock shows 10:45
